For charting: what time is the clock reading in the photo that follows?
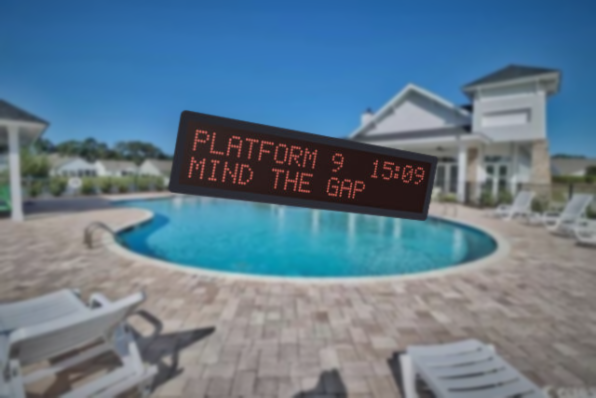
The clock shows 15:09
